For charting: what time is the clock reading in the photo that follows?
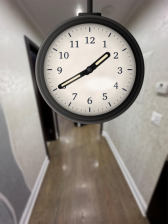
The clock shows 1:40
